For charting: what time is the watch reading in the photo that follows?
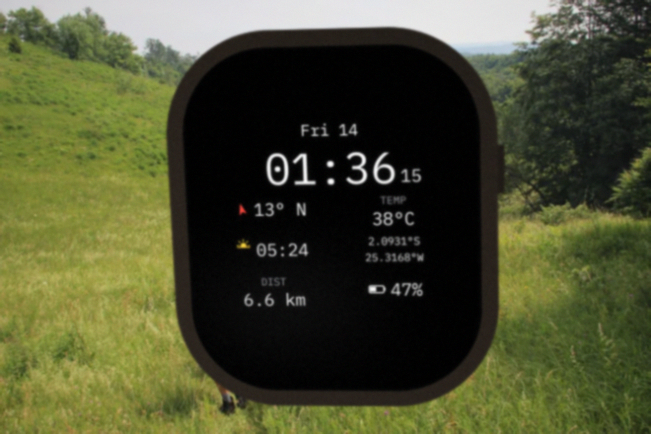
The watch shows 1:36:15
